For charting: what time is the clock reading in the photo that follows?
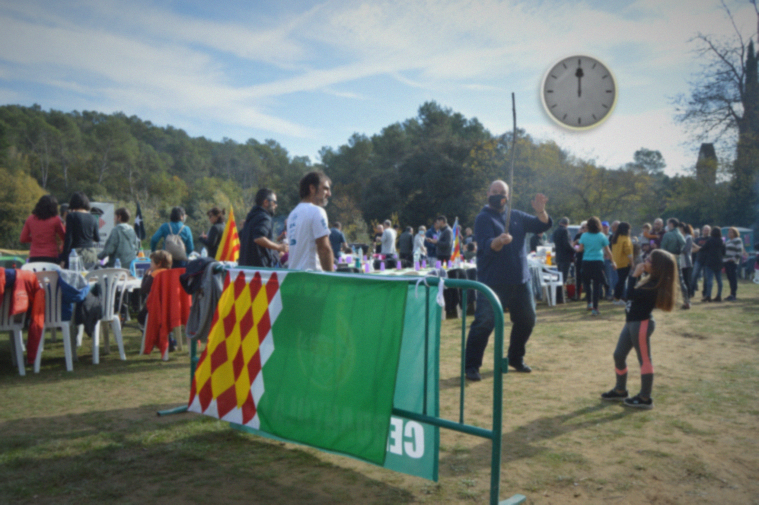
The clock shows 12:00
